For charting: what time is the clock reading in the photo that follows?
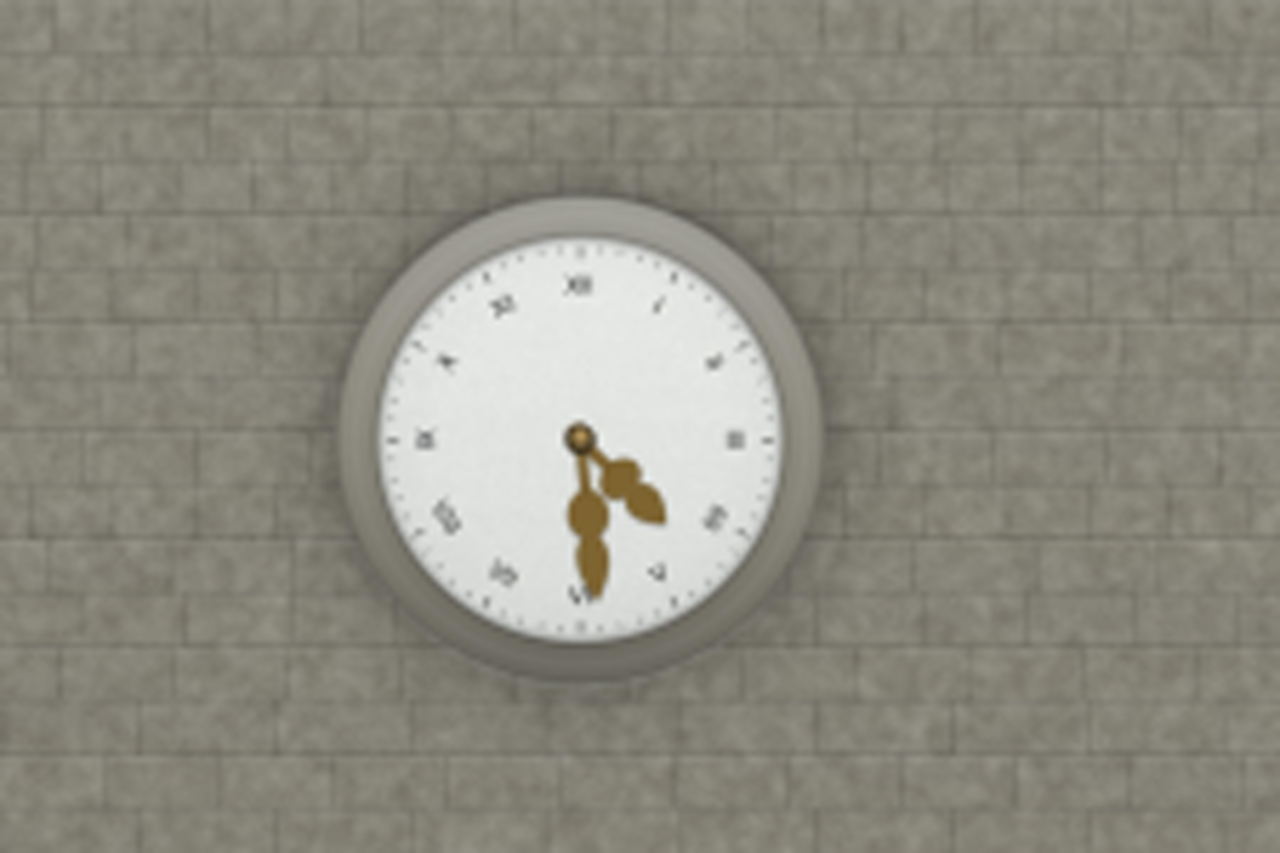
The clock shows 4:29
